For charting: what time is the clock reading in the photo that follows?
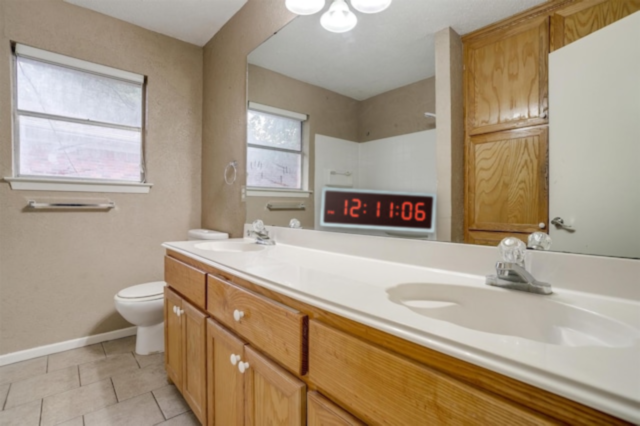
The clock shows 12:11:06
